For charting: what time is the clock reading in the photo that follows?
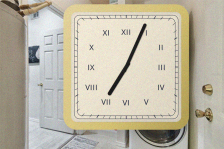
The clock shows 7:04
